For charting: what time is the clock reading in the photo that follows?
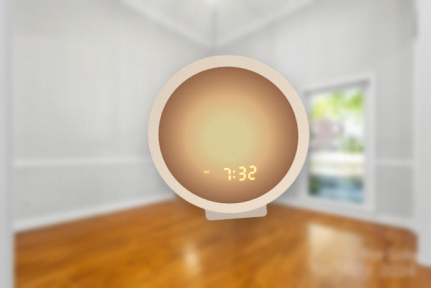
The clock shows 7:32
